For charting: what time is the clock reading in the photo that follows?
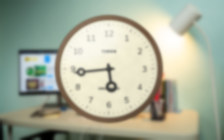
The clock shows 5:44
